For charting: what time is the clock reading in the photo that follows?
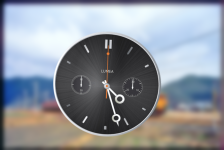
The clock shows 4:27
